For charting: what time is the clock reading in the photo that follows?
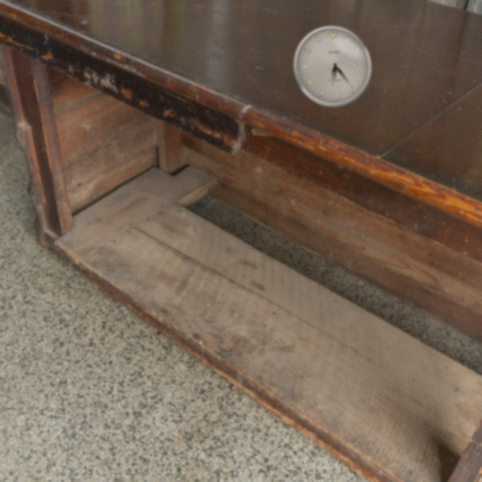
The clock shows 6:24
